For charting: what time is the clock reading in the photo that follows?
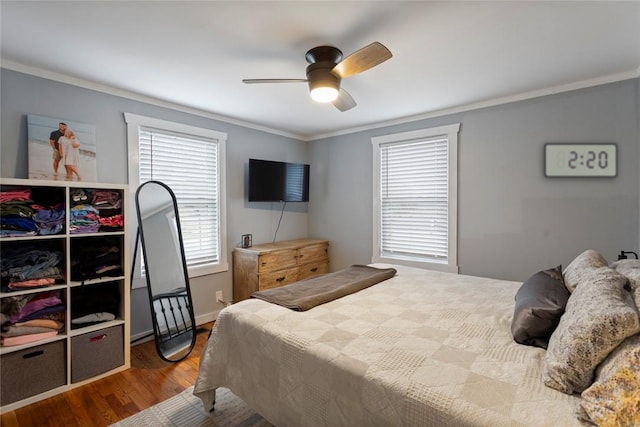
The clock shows 2:20
